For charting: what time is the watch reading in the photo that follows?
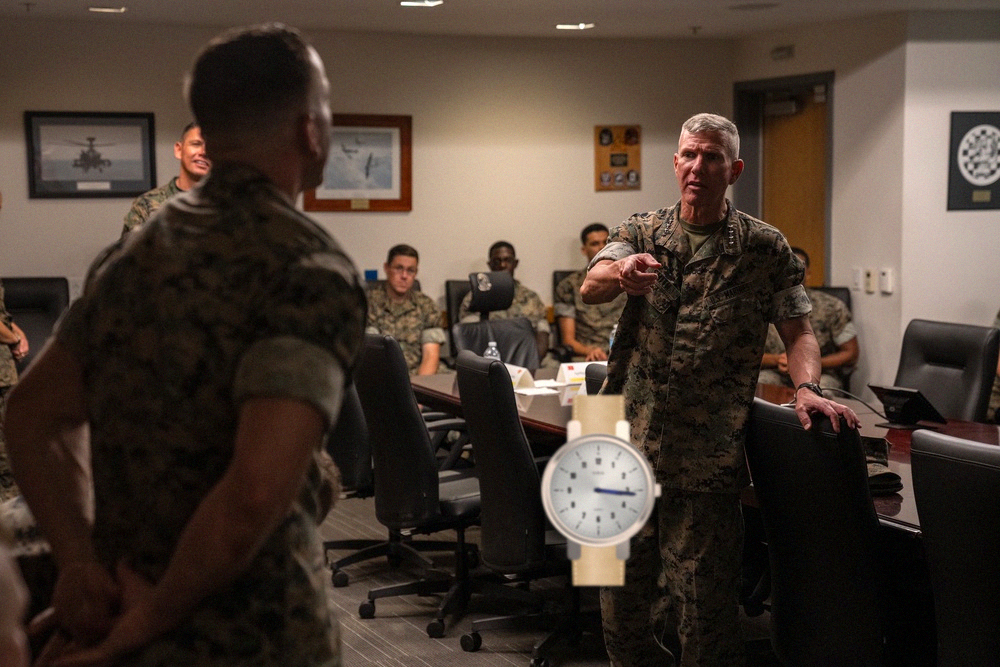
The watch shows 3:16
